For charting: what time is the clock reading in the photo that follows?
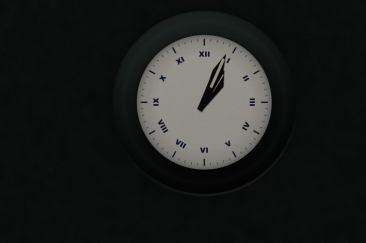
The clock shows 1:04
